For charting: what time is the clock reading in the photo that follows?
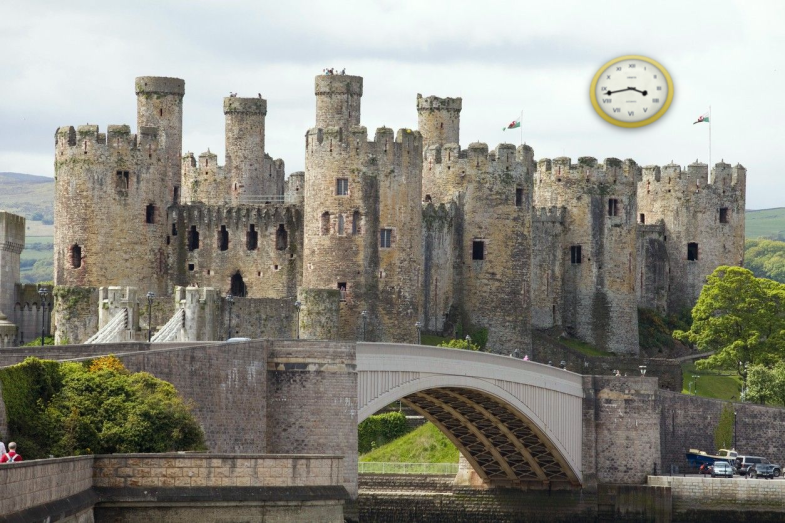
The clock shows 3:43
